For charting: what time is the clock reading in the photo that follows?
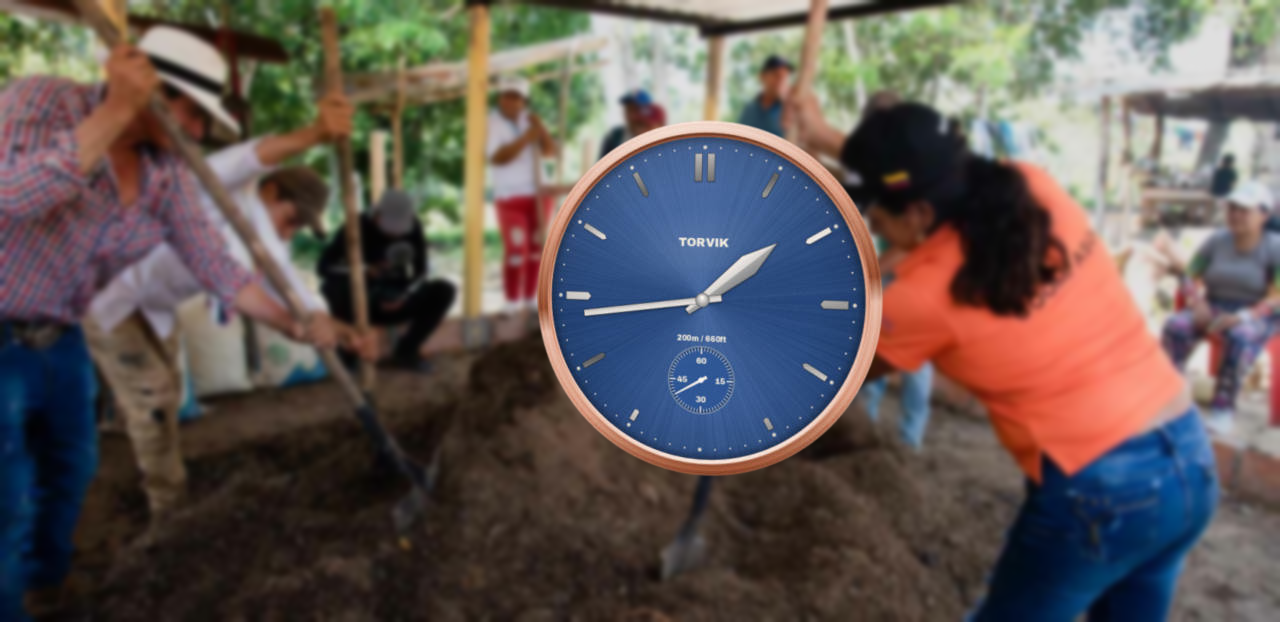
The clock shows 1:43:40
